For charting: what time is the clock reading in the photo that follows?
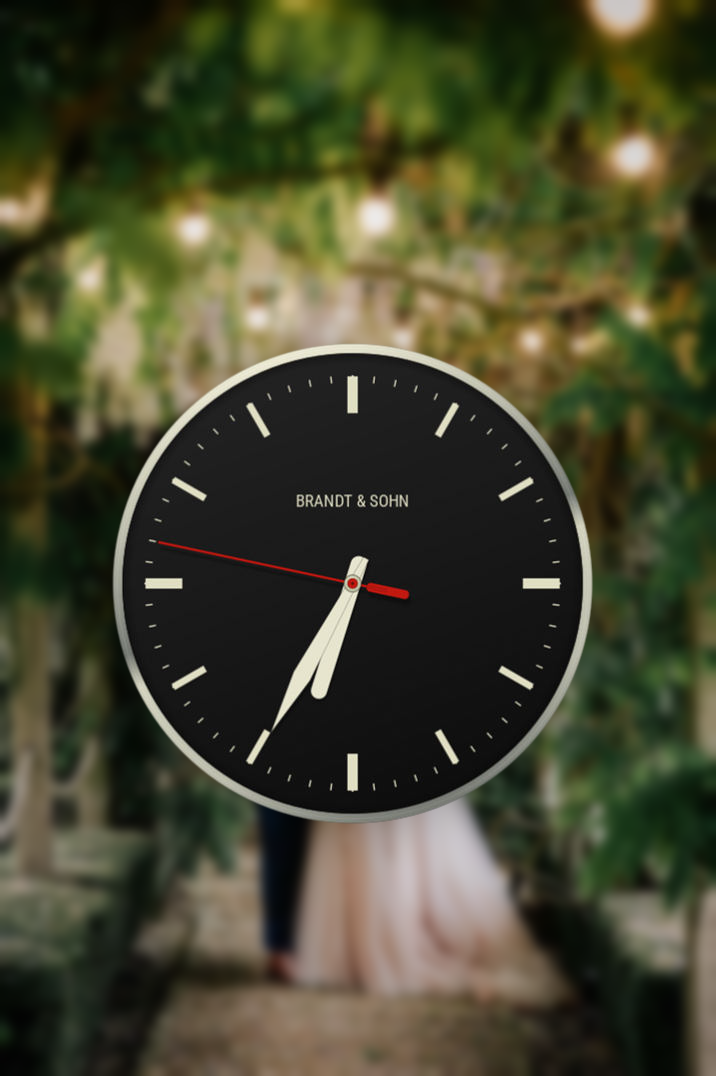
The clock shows 6:34:47
